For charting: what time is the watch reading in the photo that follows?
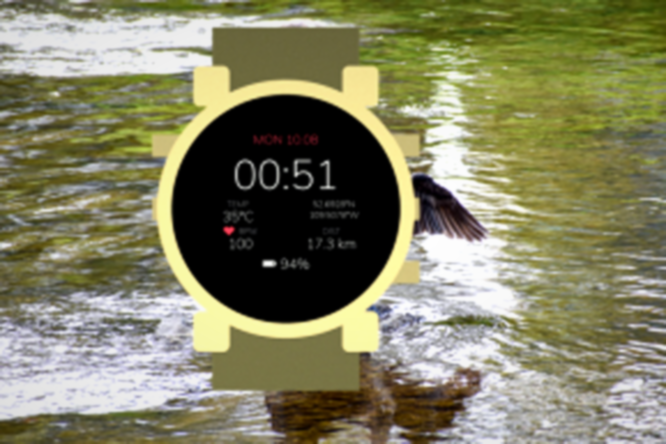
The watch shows 0:51
